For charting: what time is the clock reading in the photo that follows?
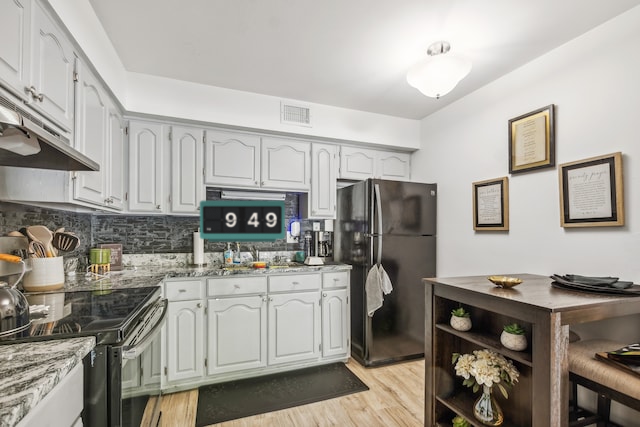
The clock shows 9:49
